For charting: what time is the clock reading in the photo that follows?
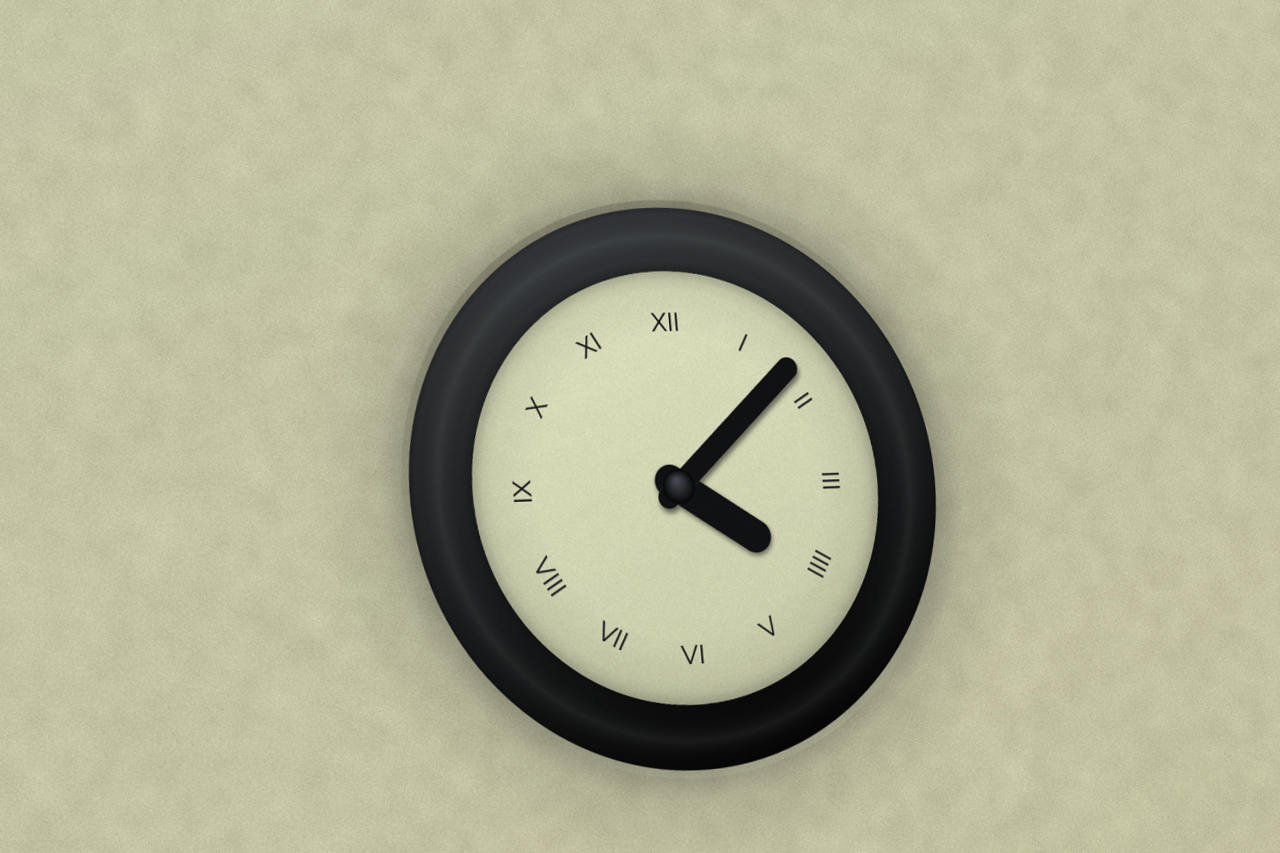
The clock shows 4:08
